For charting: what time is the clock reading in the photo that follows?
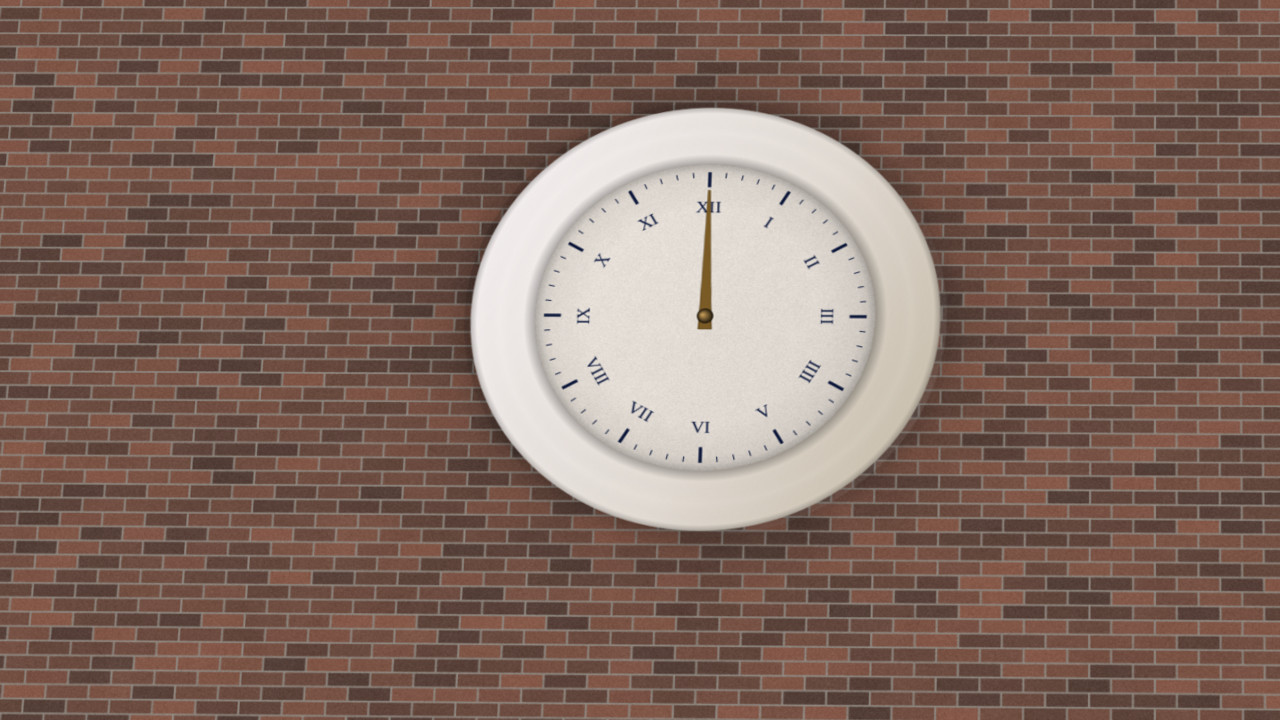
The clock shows 12:00
